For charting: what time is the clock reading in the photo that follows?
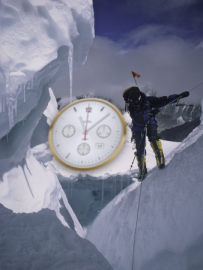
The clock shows 11:08
